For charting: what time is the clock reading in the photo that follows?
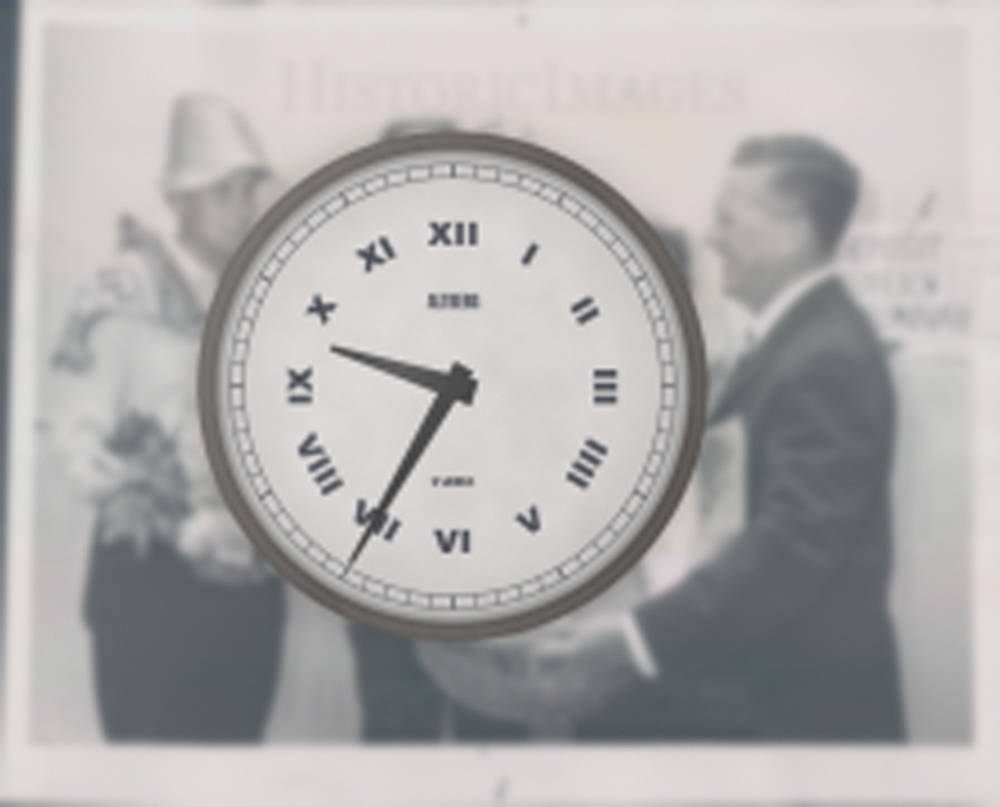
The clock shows 9:35
